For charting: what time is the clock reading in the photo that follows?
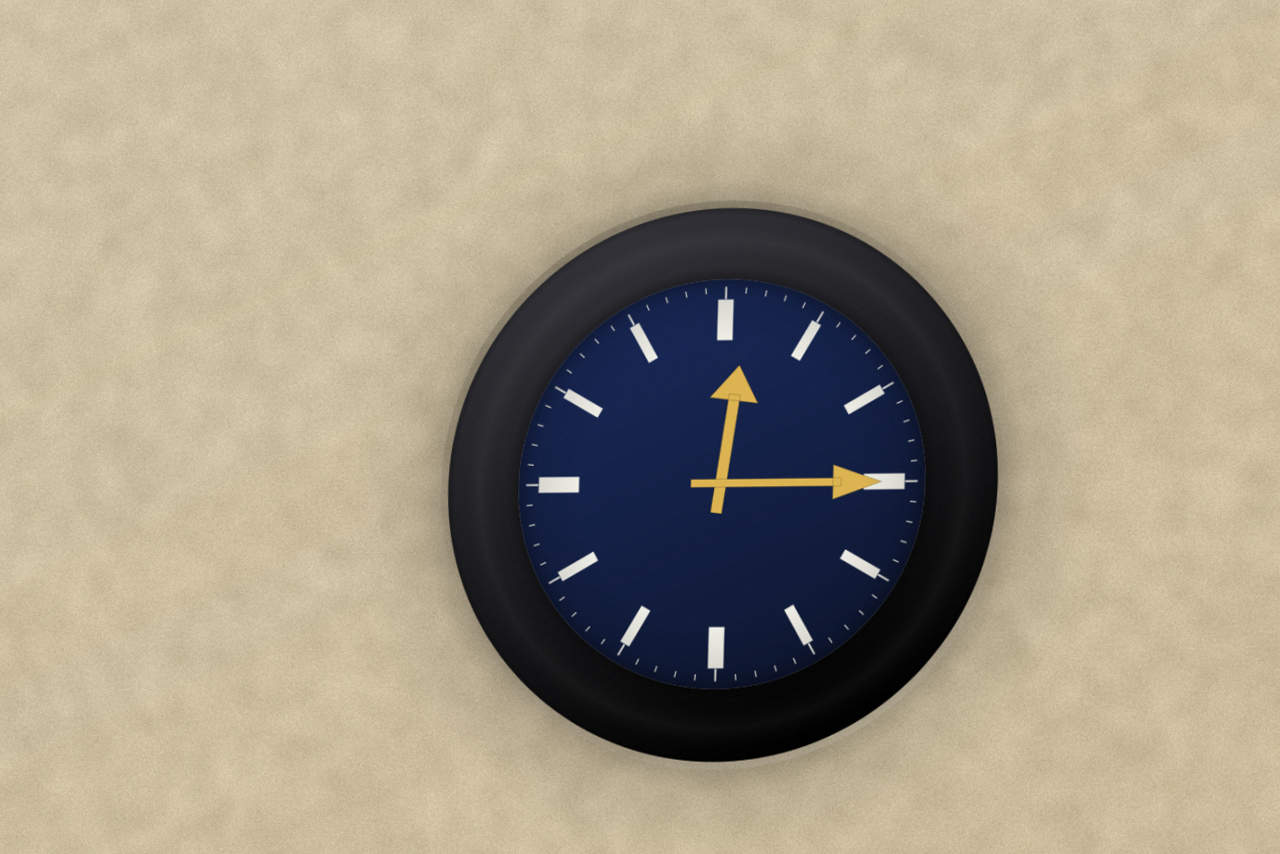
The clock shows 12:15
